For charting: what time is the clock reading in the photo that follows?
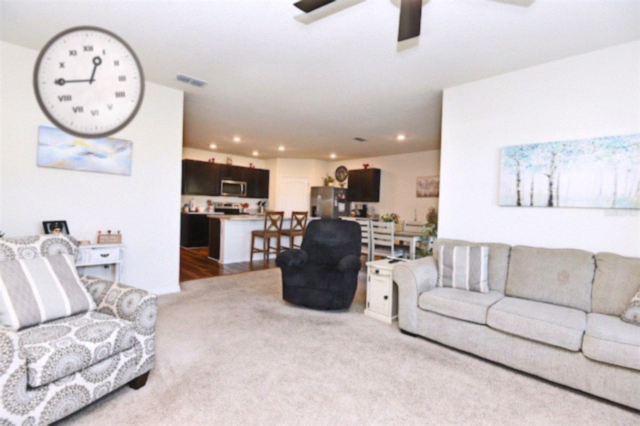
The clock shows 12:45
